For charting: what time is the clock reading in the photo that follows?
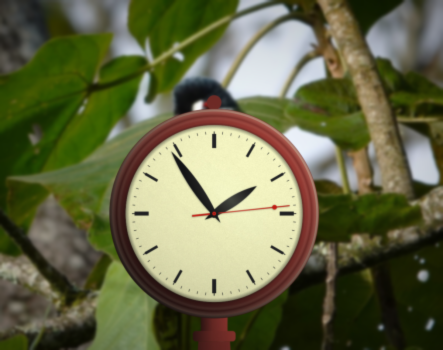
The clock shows 1:54:14
